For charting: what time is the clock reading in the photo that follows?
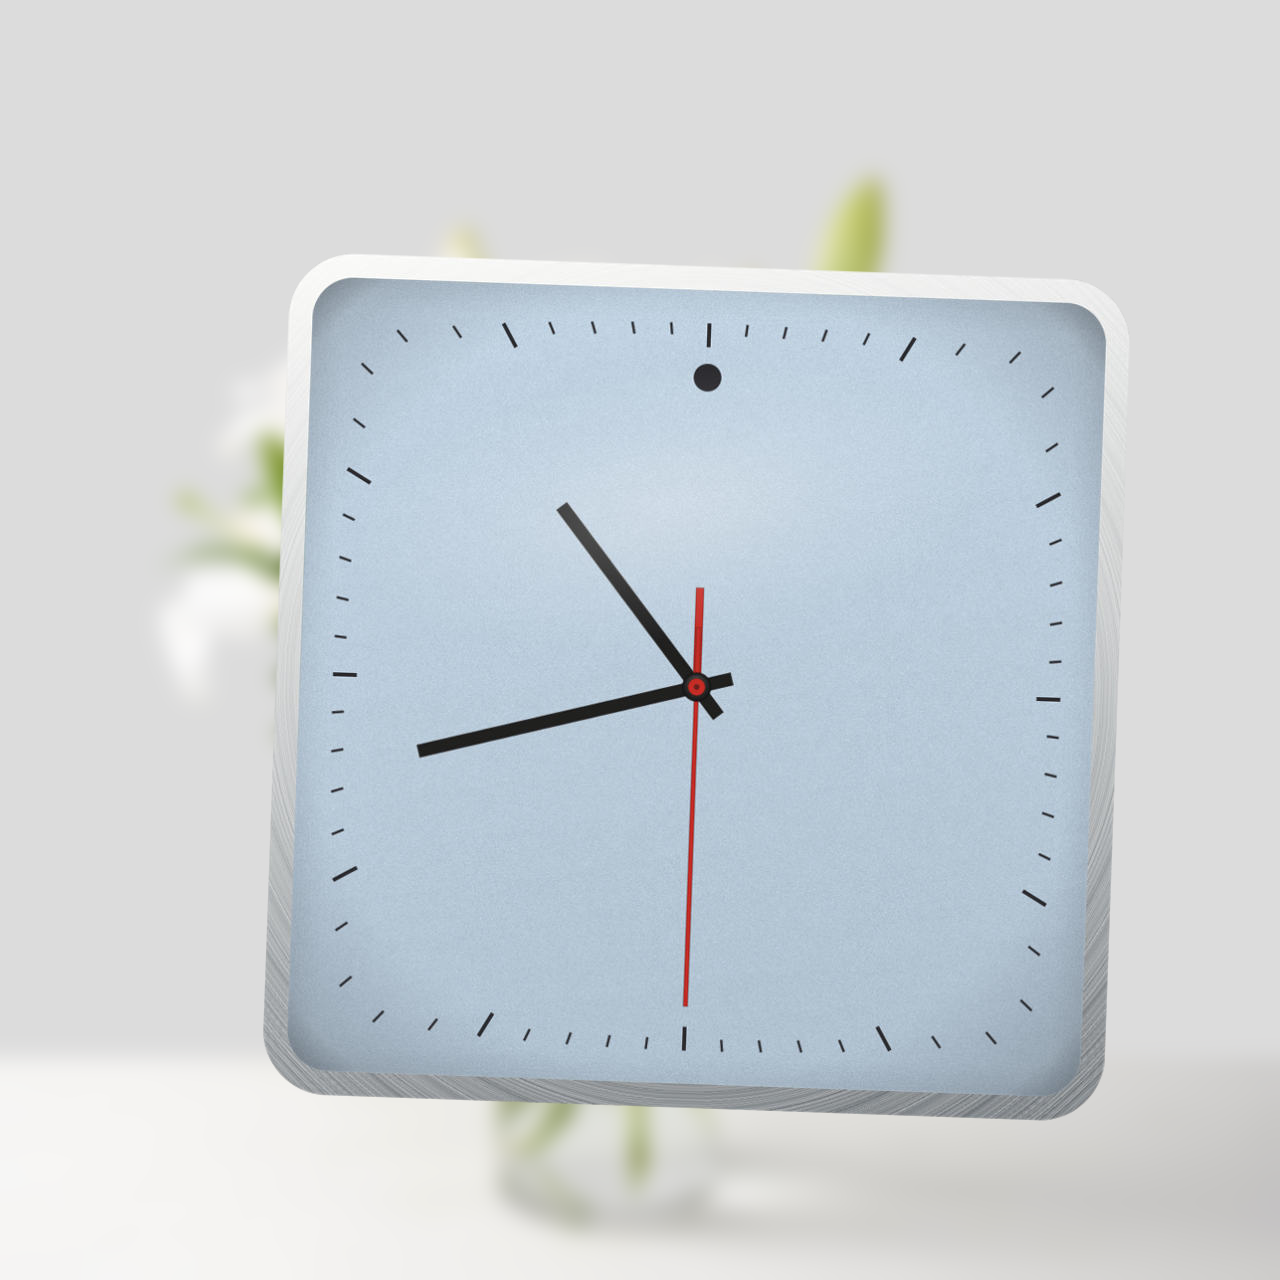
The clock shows 10:42:30
